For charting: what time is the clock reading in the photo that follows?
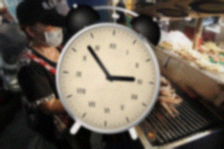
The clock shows 2:53
